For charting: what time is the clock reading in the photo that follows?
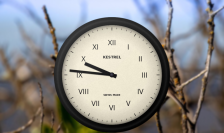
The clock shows 9:46
